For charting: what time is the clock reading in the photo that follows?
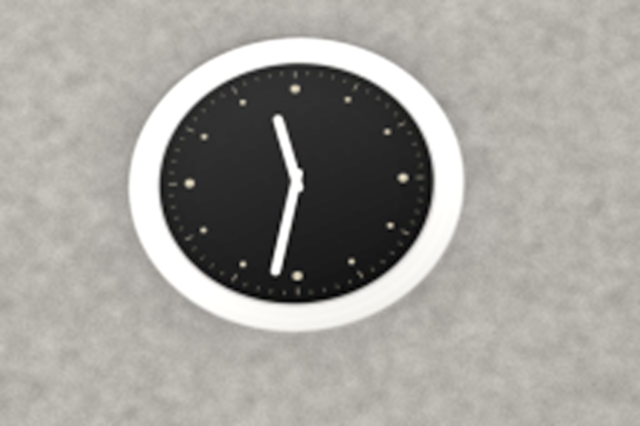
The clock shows 11:32
